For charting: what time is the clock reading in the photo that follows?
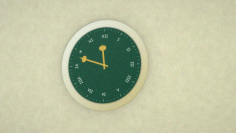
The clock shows 11:48
